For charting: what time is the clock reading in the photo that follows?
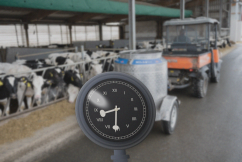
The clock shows 8:31
